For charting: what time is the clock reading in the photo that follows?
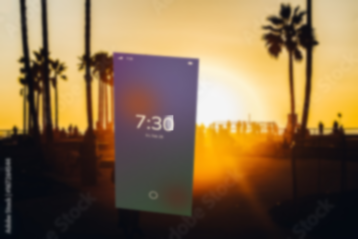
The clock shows 7:30
